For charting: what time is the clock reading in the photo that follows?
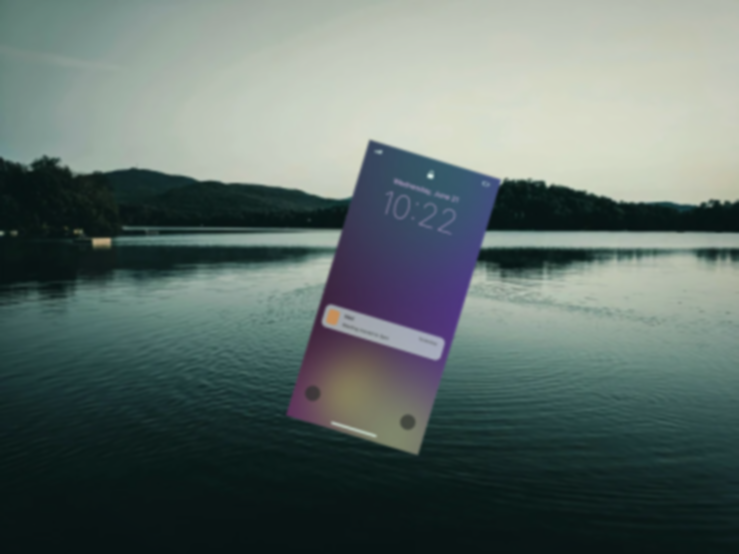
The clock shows 10:22
